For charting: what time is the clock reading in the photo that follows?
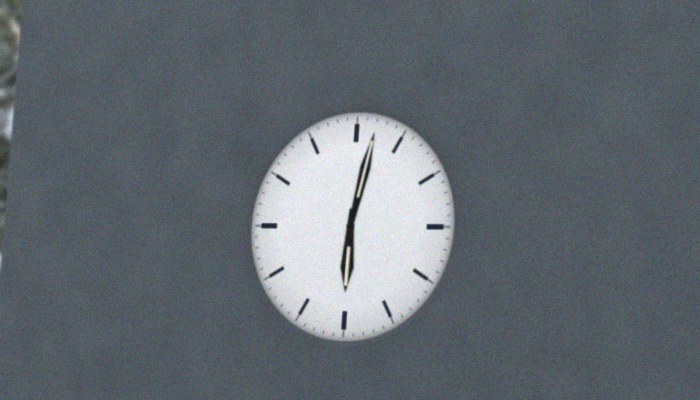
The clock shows 6:02
